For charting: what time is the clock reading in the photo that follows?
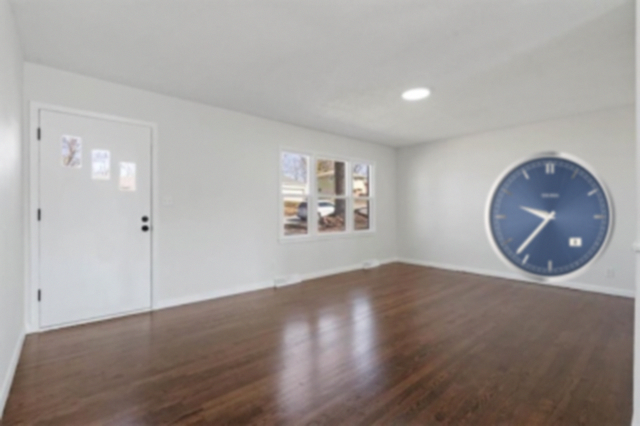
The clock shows 9:37
